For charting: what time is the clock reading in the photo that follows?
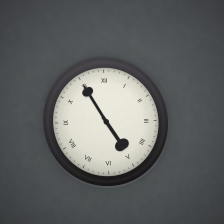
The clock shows 4:55
